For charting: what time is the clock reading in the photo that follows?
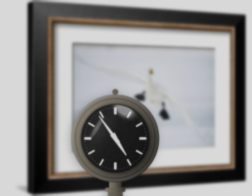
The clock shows 4:54
